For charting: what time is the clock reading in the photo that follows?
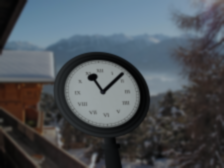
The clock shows 11:08
